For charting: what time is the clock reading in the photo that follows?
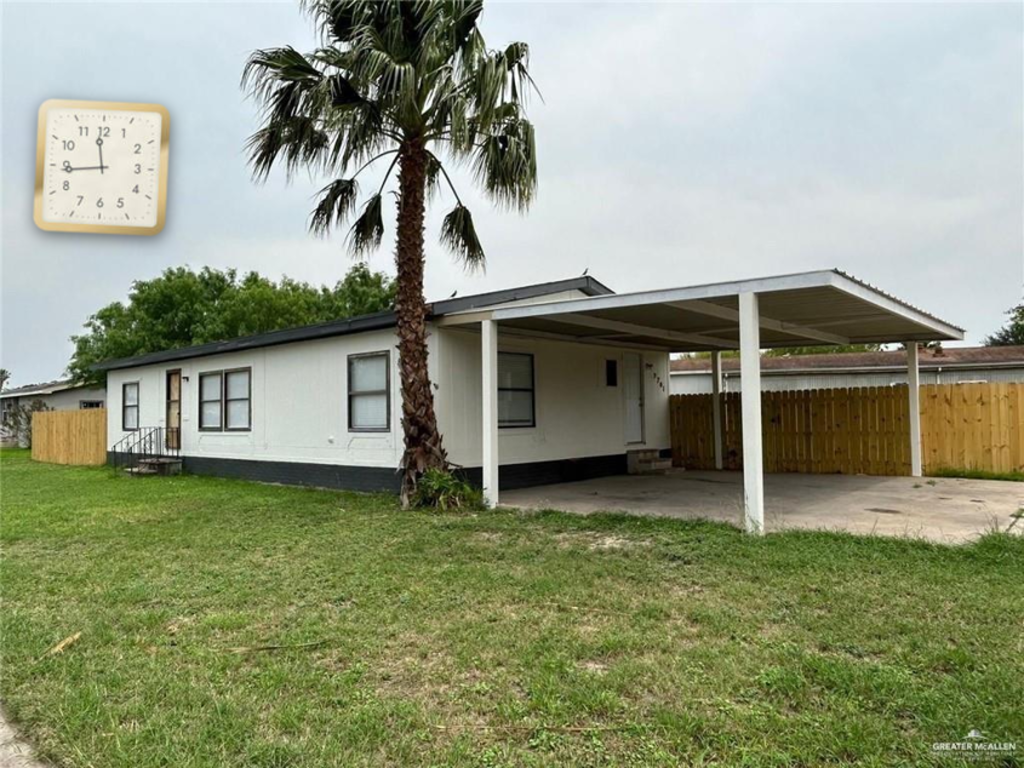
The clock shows 11:44
